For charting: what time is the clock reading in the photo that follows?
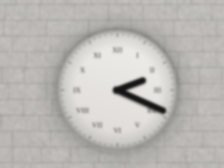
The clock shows 2:19
